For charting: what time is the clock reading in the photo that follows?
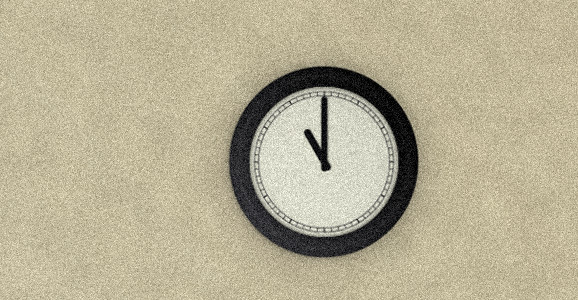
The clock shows 11:00
